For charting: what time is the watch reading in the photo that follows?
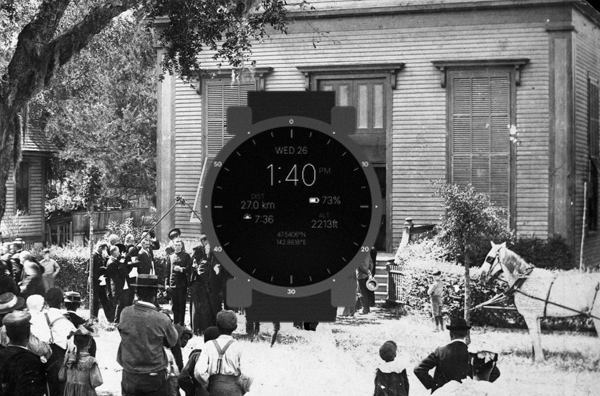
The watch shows 1:40
